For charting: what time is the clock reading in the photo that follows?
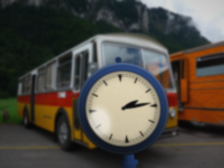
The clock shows 2:14
